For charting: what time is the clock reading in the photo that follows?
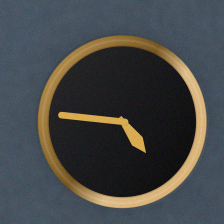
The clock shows 4:46
